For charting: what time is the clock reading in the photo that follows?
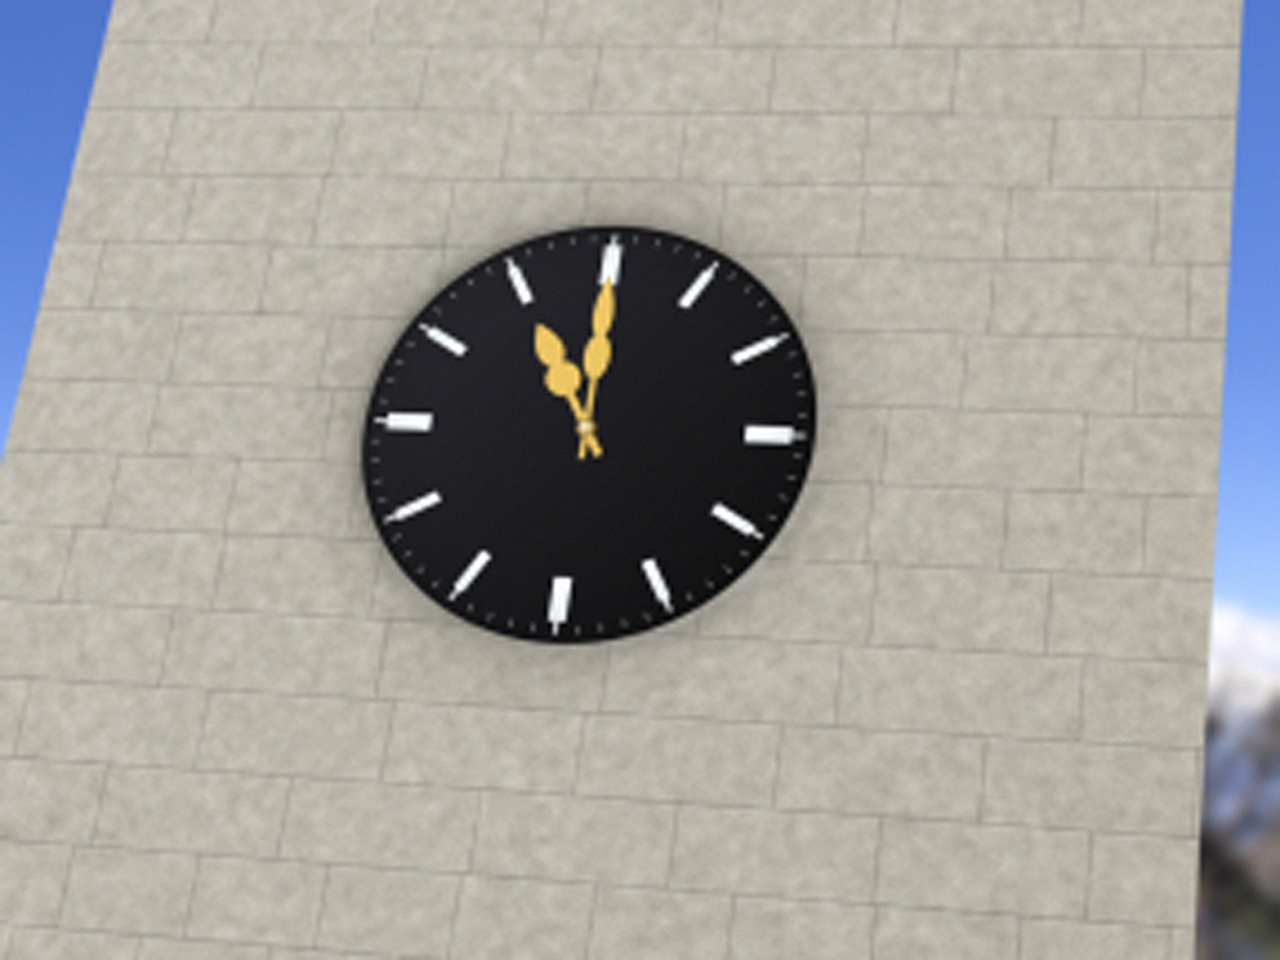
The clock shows 11:00
